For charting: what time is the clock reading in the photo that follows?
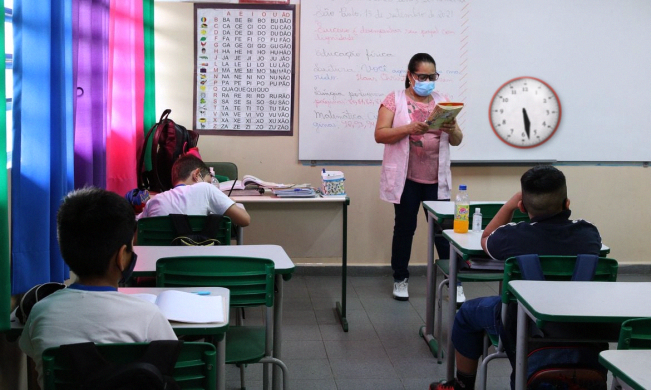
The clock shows 5:28
